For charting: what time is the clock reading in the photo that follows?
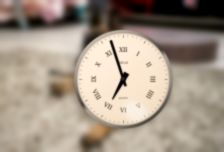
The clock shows 6:57
